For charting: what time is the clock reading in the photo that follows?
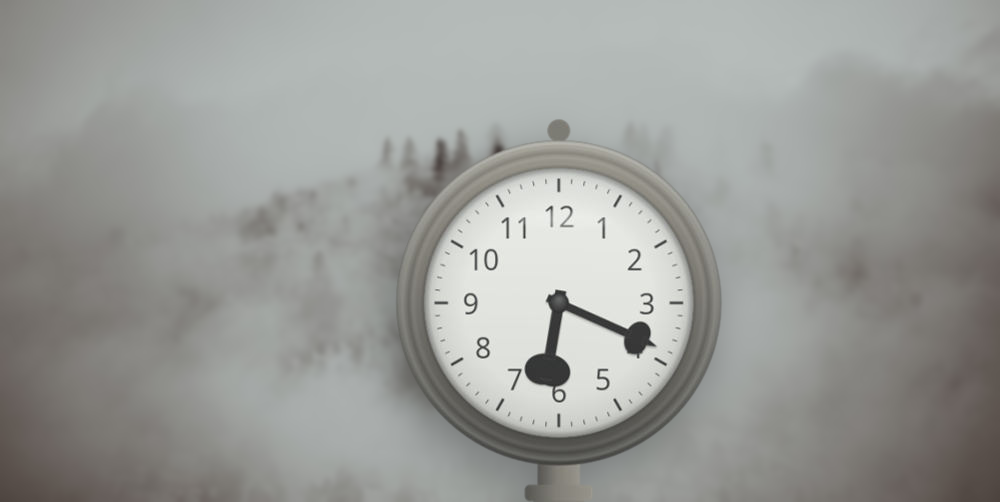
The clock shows 6:19
